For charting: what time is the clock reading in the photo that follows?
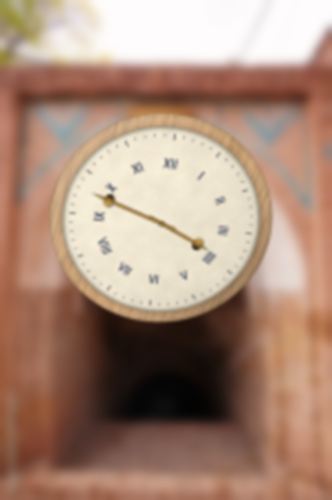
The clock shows 3:48
